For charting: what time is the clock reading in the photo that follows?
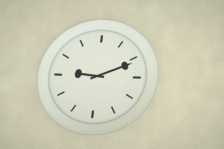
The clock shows 9:11
